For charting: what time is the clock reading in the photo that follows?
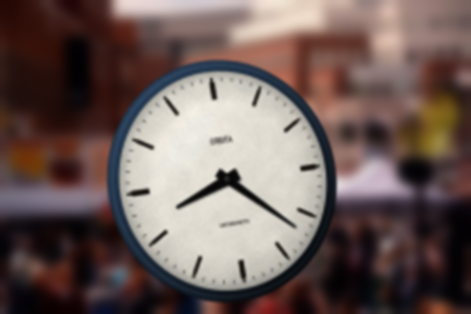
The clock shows 8:22
